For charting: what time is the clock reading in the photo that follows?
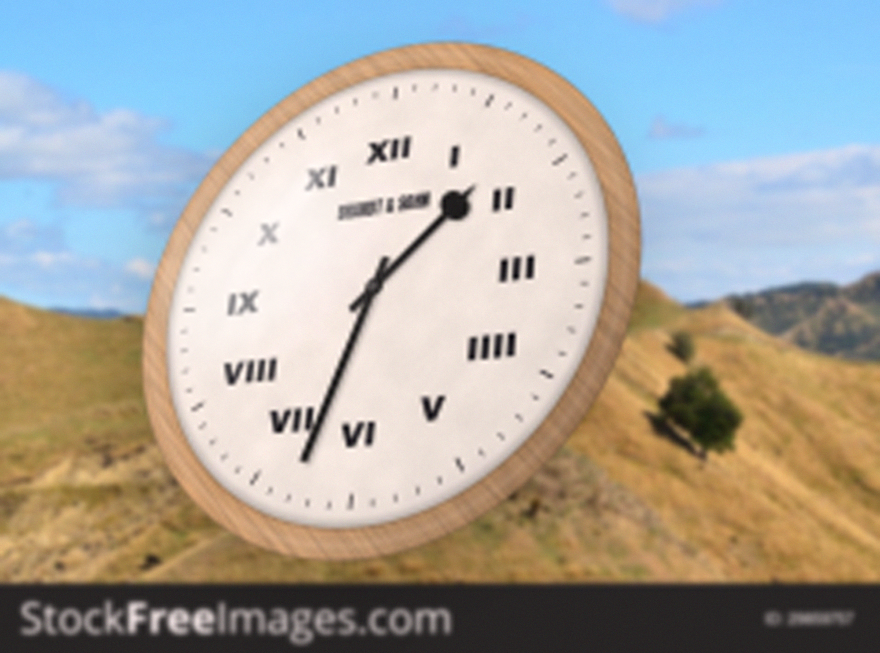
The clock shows 1:33
